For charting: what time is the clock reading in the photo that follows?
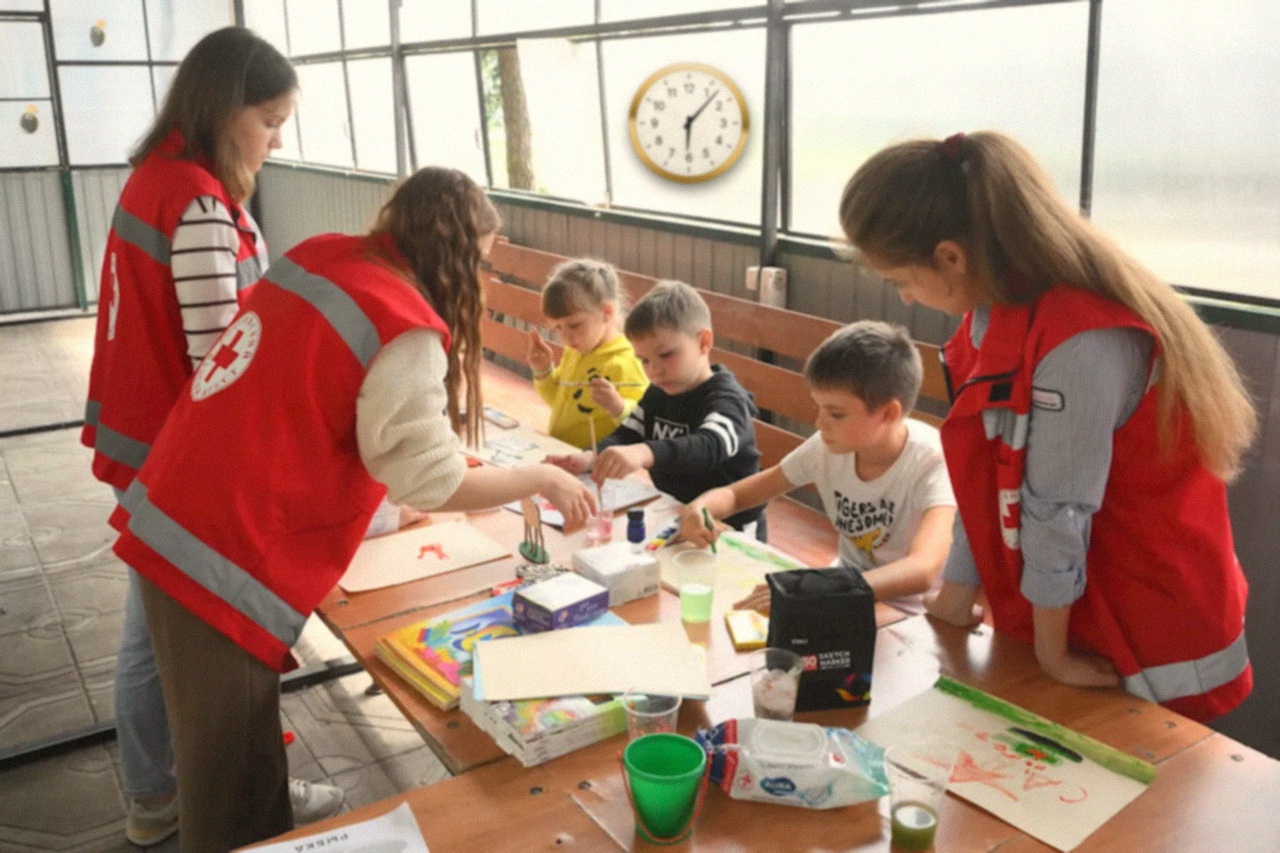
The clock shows 6:07
